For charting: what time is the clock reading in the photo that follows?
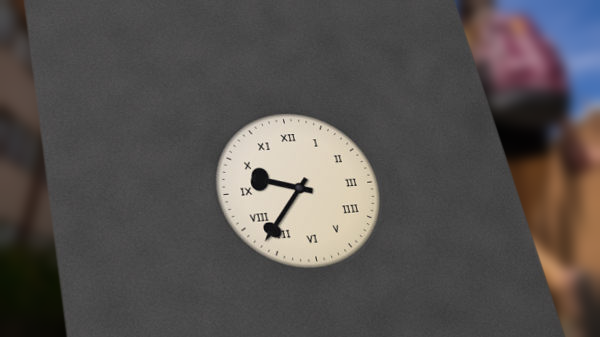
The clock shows 9:37
